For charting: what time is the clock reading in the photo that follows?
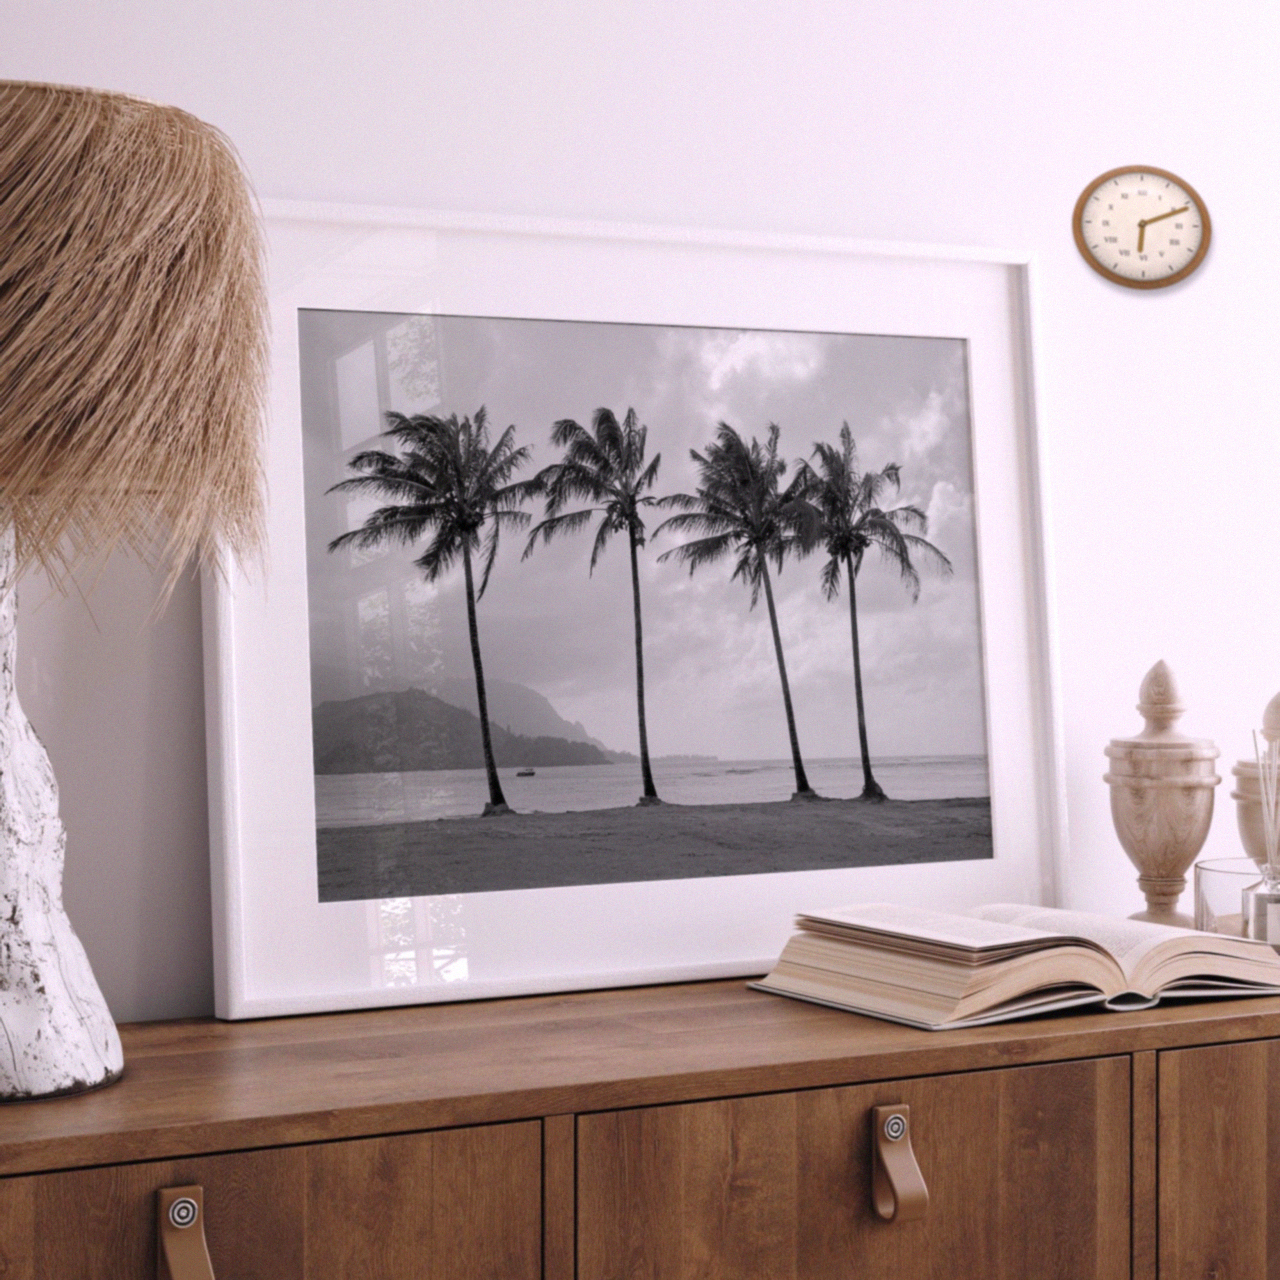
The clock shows 6:11
